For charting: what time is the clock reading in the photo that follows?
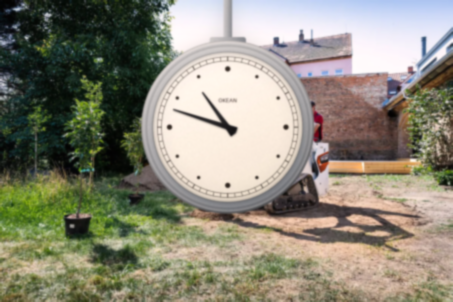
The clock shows 10:48
